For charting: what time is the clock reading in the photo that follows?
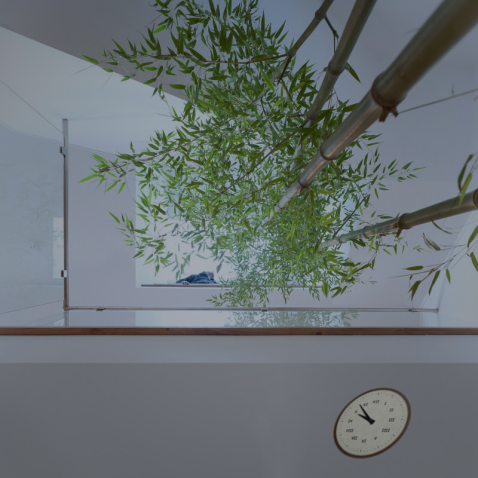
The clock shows 9:53
